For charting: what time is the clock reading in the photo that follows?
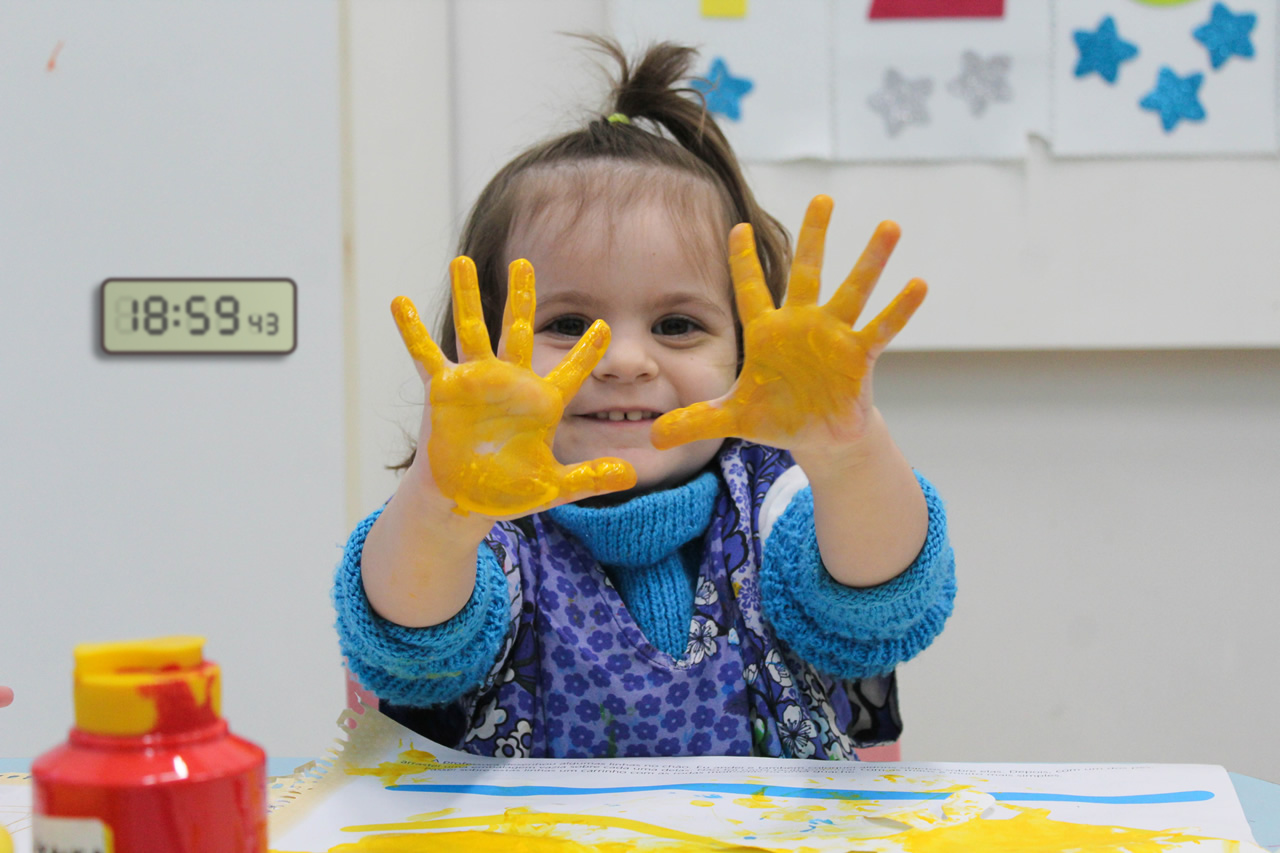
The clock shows 18:59:43
